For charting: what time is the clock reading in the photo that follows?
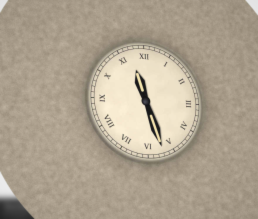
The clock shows 11:27
